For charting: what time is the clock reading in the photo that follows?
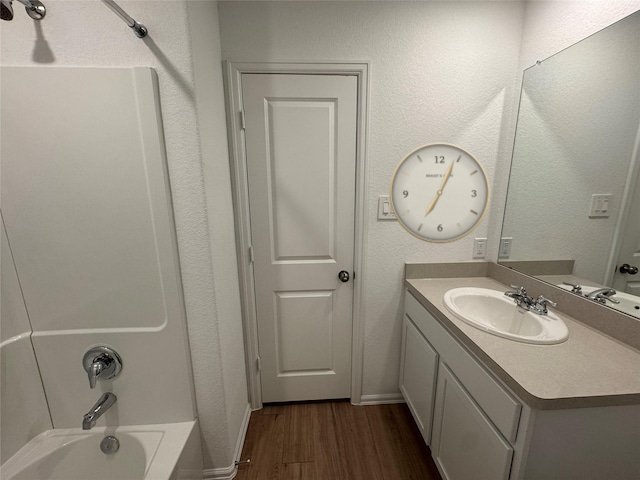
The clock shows 7:04
